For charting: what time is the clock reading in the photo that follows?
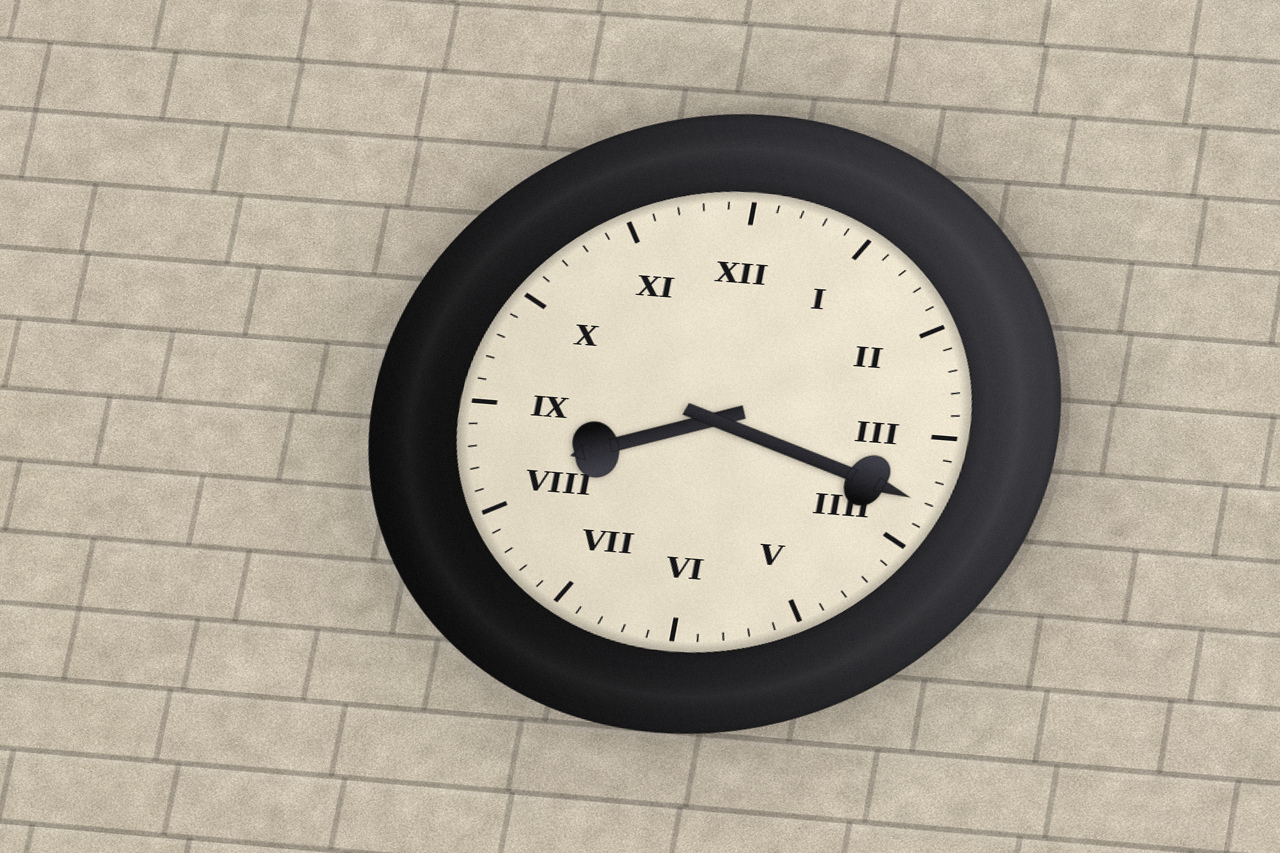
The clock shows 8:18
